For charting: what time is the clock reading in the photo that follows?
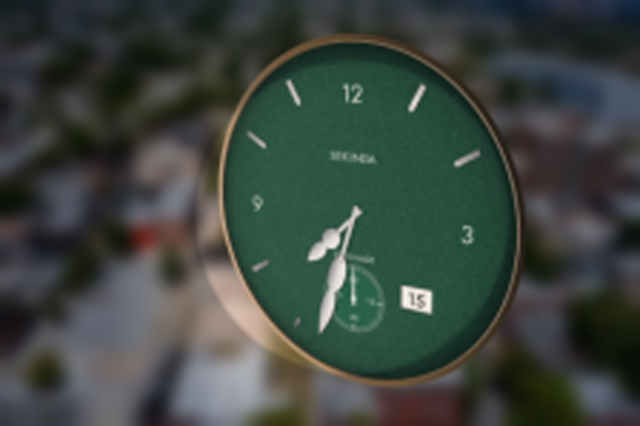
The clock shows 7:33
